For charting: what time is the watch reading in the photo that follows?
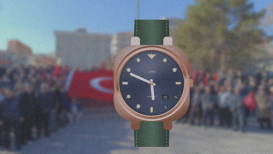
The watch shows 5:49
